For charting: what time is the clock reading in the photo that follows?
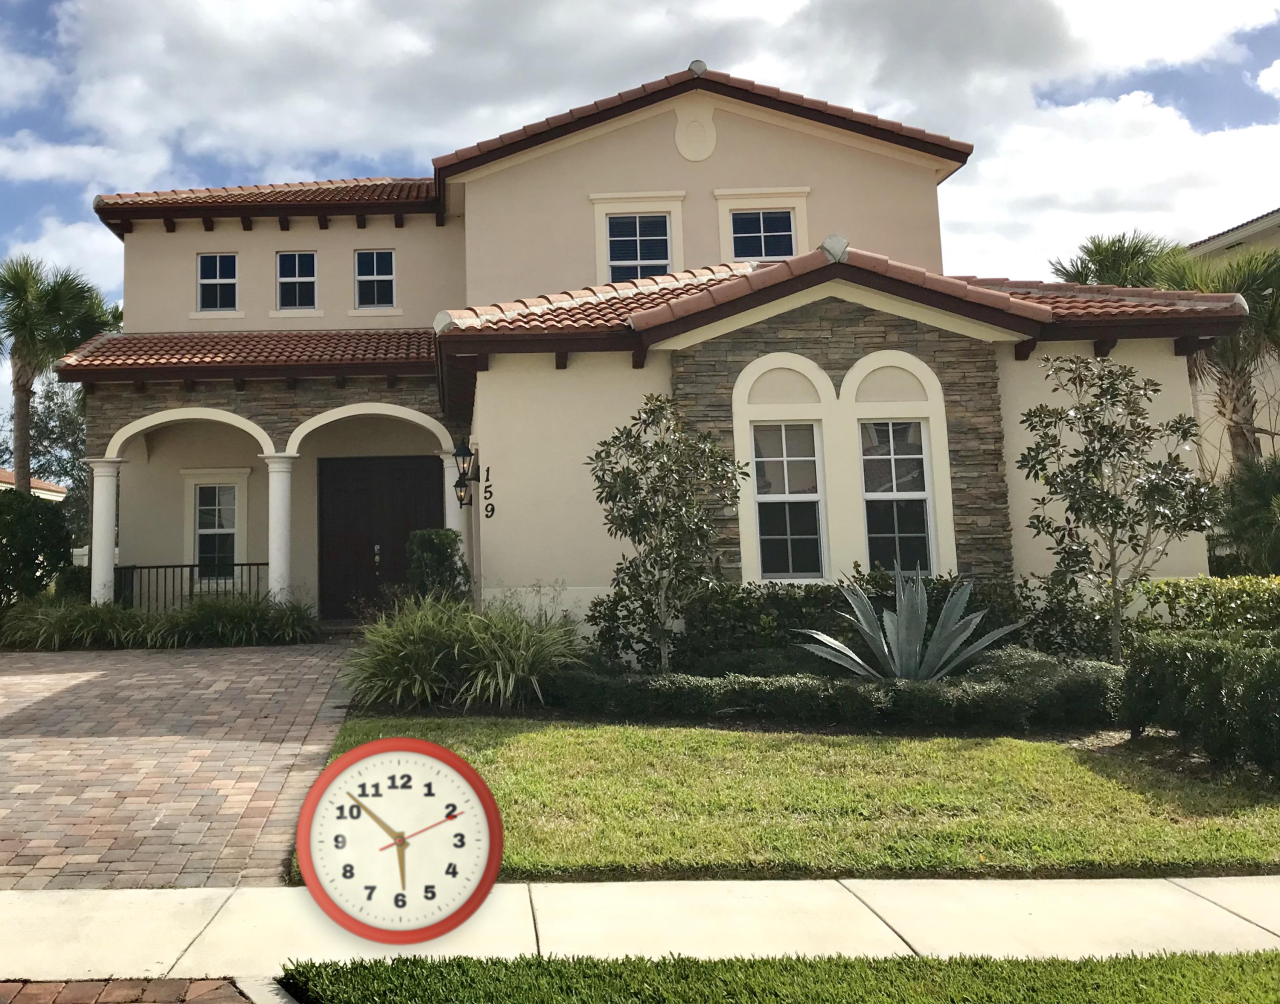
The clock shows 5:52:11
